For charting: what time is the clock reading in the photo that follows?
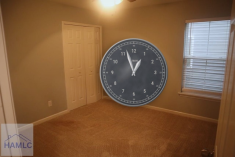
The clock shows 12:57
